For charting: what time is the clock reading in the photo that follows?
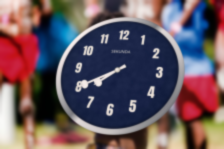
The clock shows 7:40
